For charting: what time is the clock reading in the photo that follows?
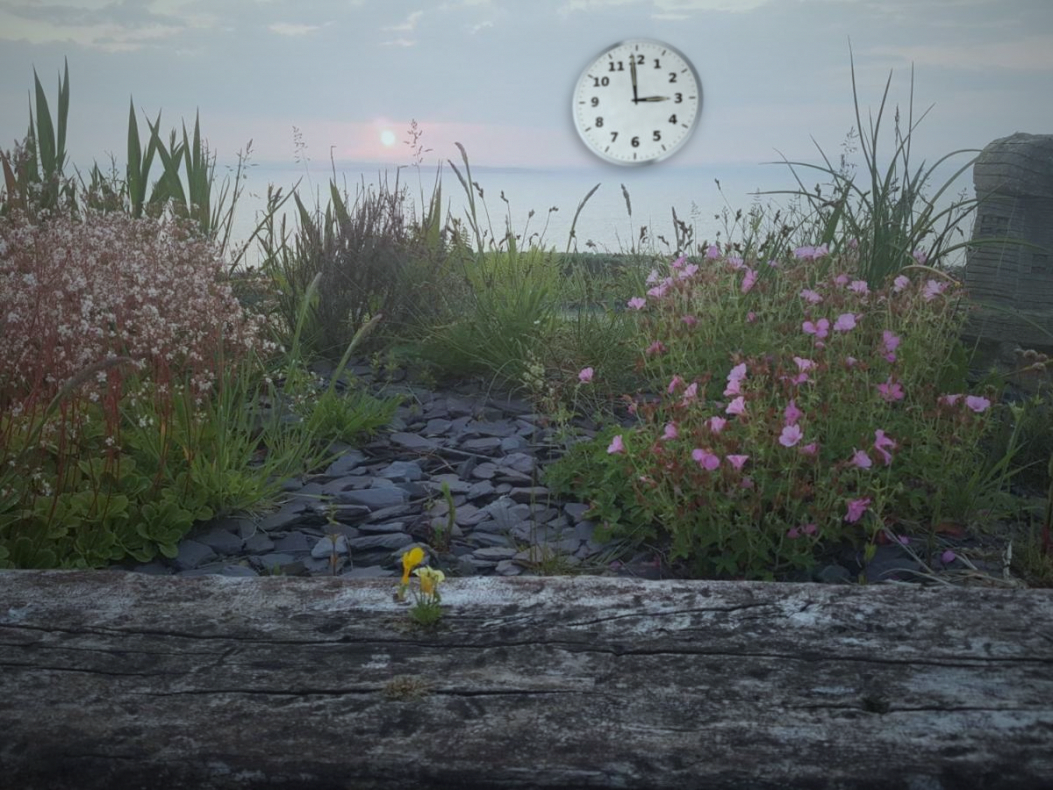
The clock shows 2:59
